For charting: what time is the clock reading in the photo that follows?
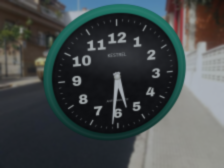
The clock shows 5:31
